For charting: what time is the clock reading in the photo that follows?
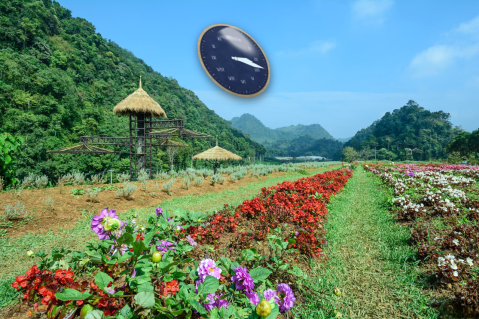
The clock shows 3:18
